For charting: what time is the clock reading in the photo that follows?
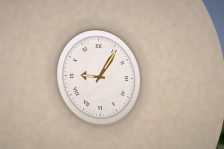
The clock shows 9:06
